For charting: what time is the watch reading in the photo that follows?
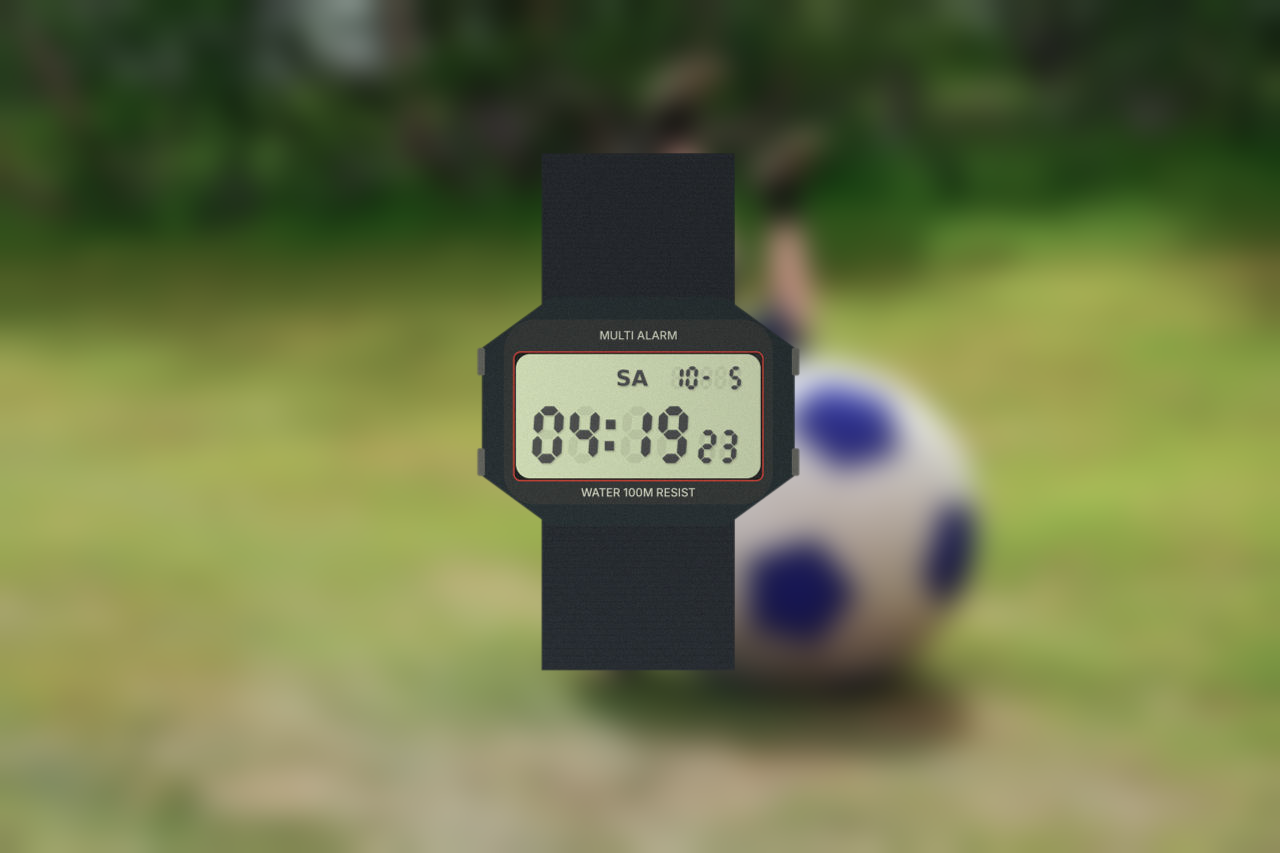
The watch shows 4:19:23
